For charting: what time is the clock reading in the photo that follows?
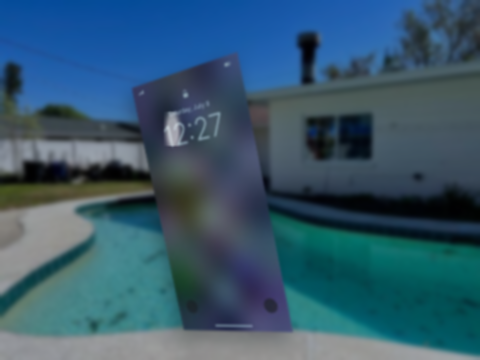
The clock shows 12:27
